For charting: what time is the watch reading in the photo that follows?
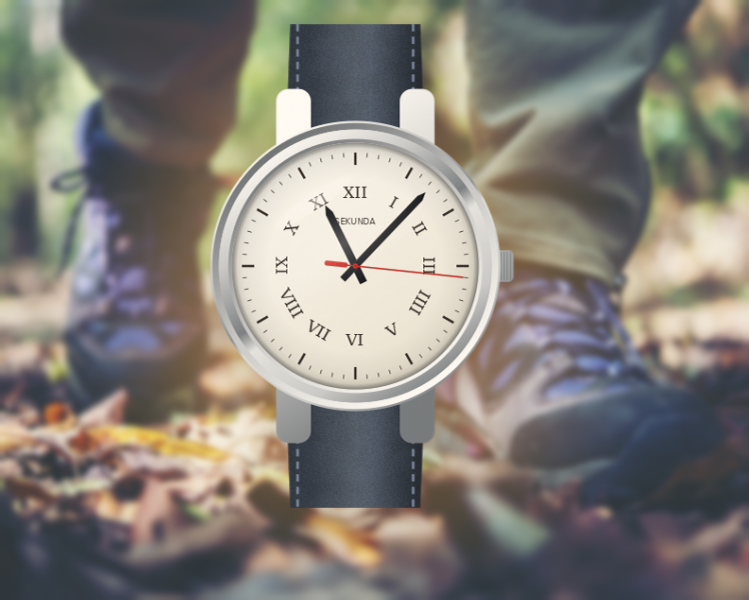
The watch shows 11:07:16
